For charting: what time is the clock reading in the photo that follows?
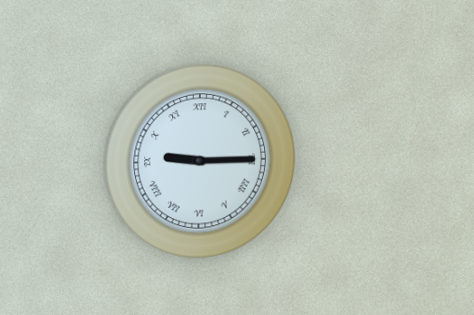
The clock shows 9:15
